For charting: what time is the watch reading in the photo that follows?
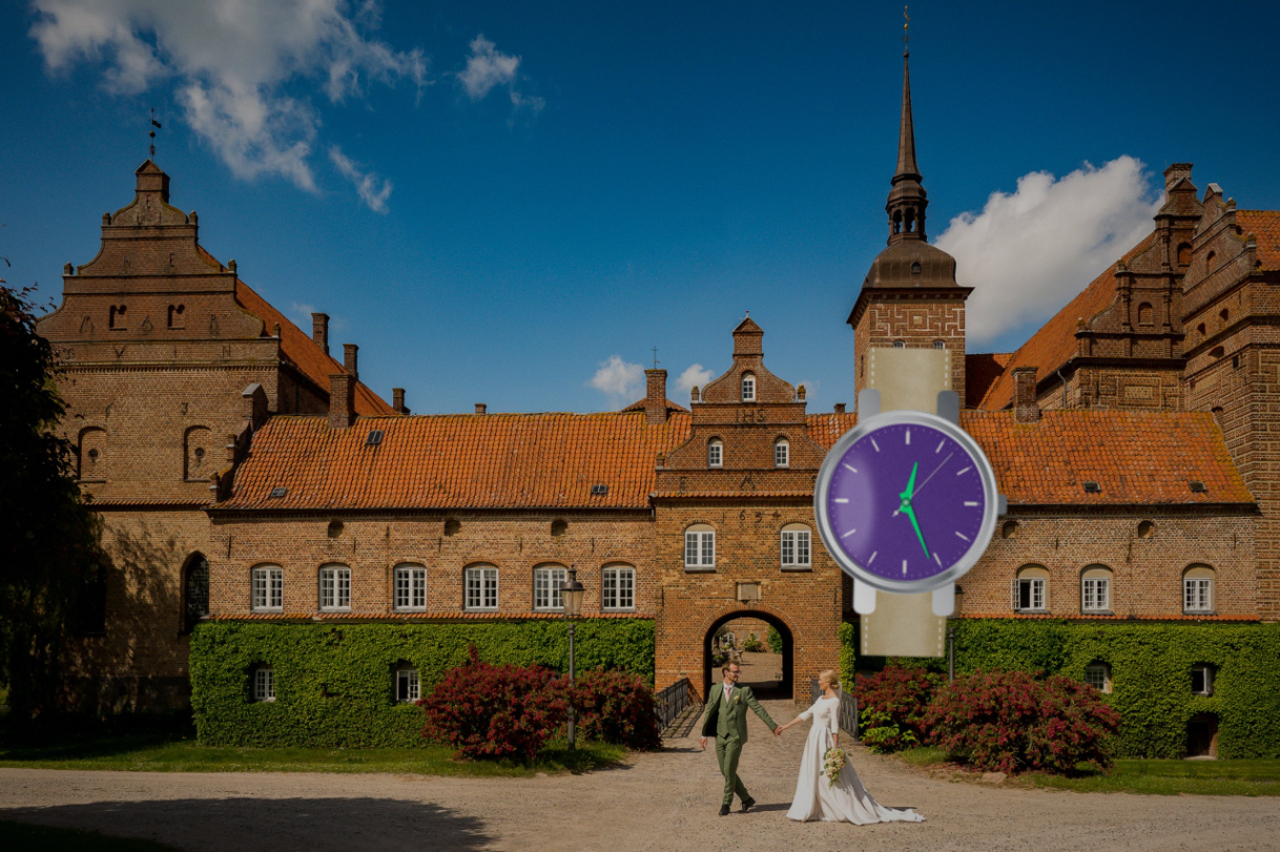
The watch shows 12:26:07
